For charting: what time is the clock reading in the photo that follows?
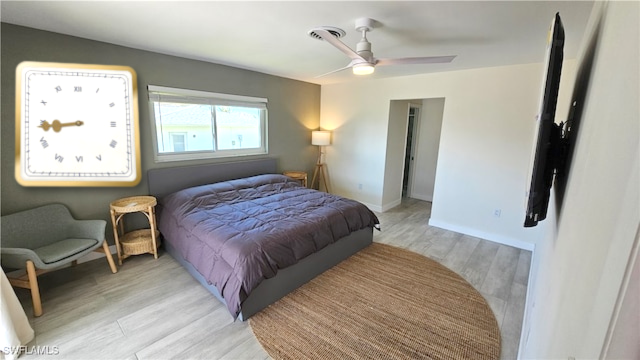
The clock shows 8:44
